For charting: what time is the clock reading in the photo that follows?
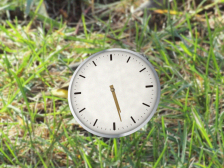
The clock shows 5:28
